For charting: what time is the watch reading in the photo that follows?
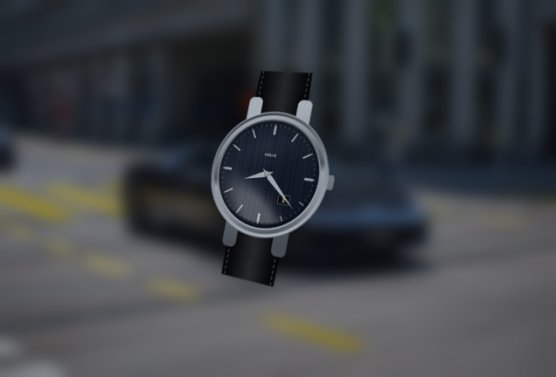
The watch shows 8:22
